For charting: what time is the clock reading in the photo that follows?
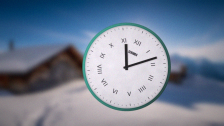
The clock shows 11:08
